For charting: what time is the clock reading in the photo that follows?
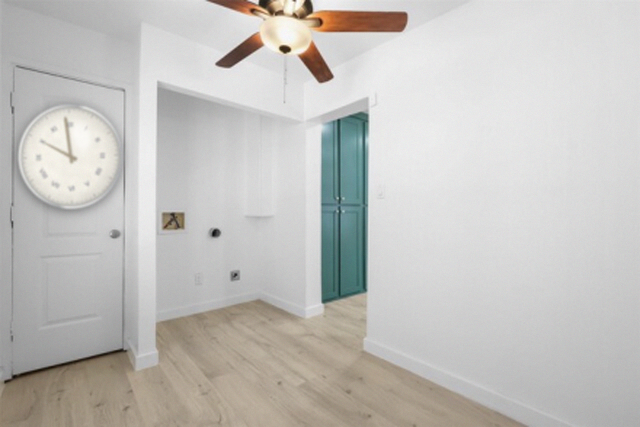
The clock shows 9:59
